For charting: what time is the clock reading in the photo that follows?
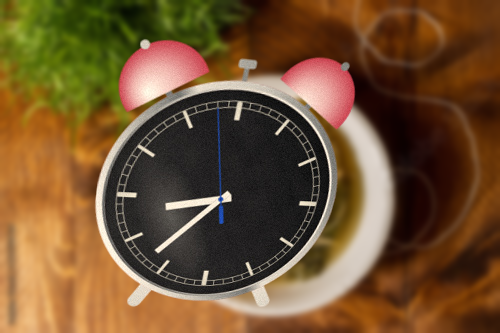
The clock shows 8:36:58
